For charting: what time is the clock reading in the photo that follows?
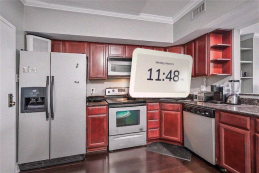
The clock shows 11:48
